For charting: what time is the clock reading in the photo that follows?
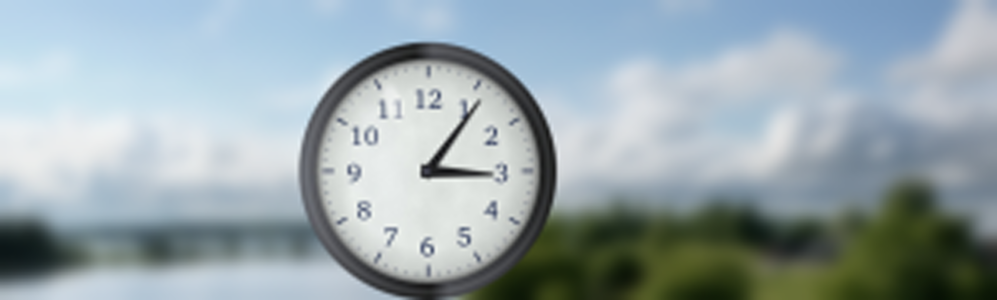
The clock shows 3:06
